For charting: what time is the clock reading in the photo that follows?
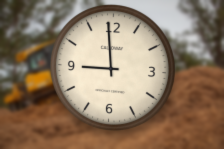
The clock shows 8:59
